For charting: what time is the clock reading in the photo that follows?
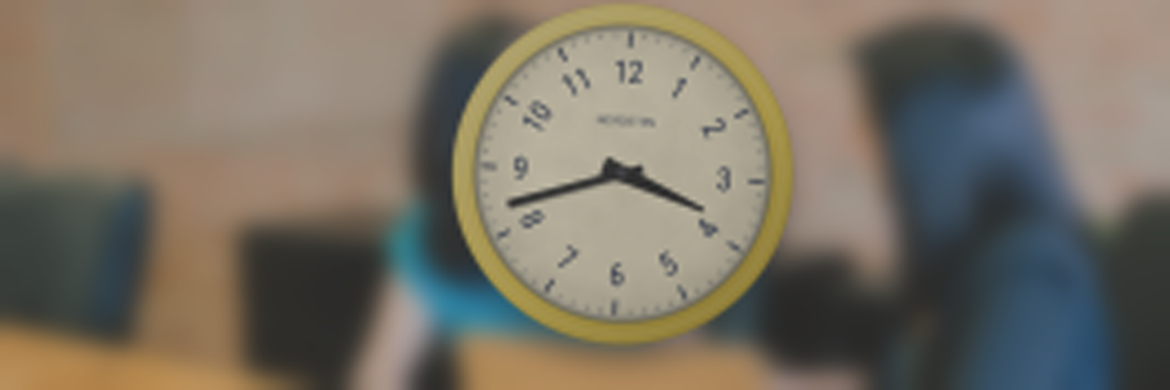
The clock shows 3:42
